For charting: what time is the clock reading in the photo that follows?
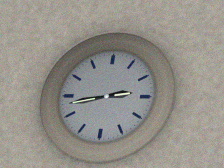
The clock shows 2:43
